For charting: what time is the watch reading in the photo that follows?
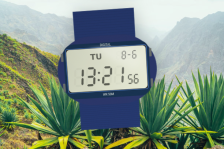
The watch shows 13:21:56
